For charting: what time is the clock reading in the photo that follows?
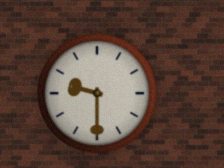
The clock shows 9:30
